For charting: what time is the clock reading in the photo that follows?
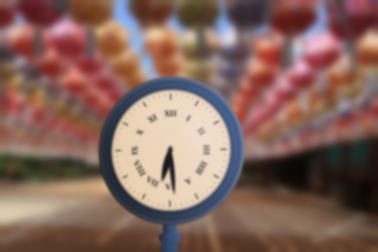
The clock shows 6:29
